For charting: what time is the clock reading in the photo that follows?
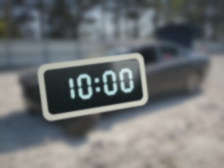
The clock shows 10:00
